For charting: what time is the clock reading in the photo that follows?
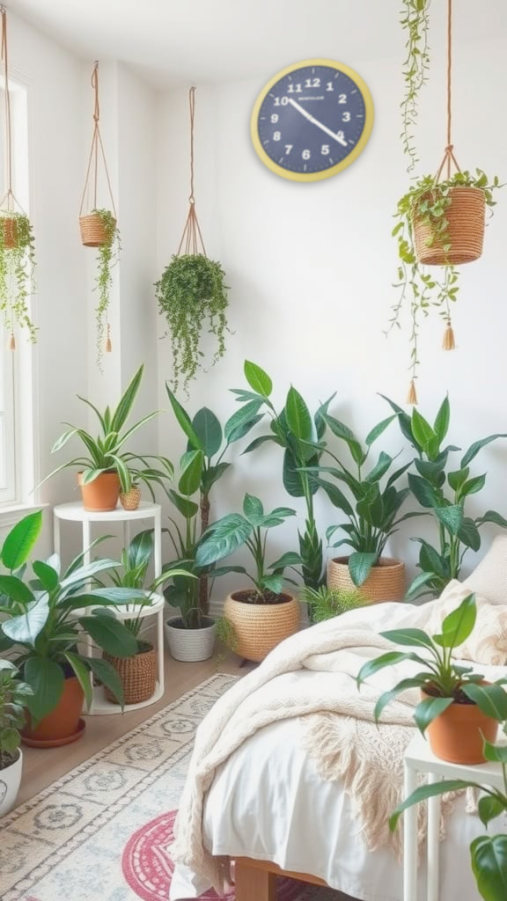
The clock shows 10:21
